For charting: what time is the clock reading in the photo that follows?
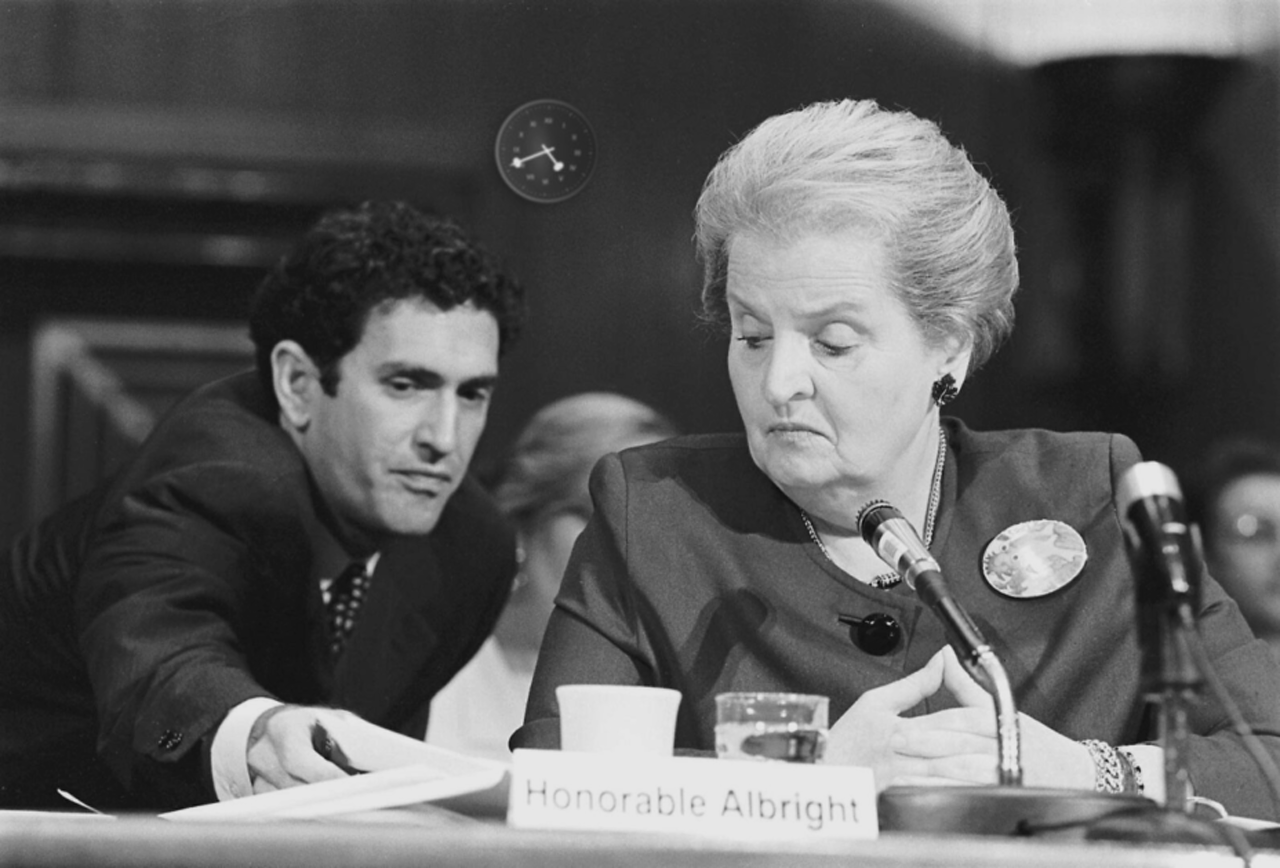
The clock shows 4:41
